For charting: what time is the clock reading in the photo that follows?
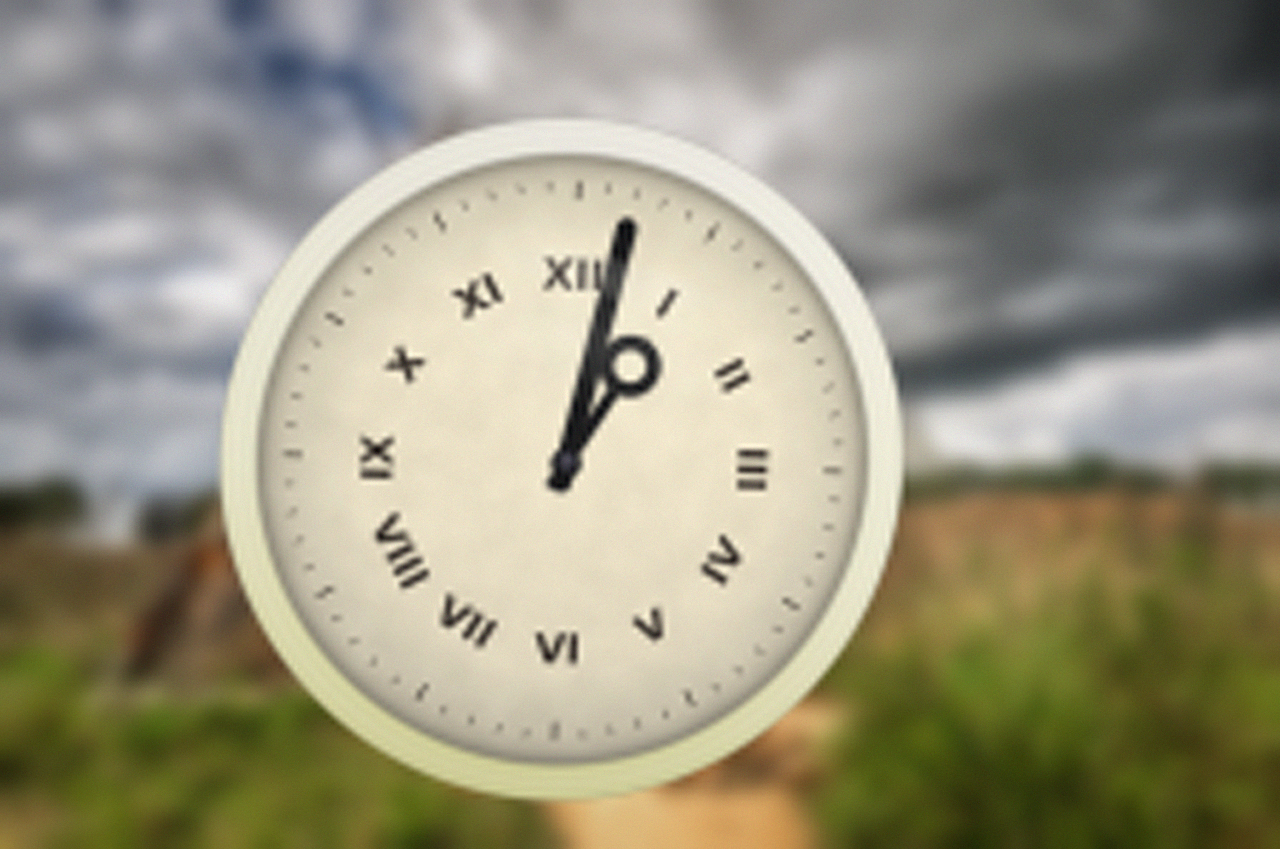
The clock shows 1:02
